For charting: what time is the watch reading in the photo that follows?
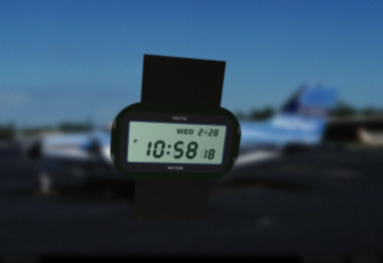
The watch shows 10:58:18
